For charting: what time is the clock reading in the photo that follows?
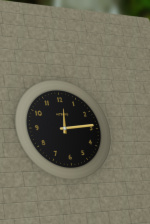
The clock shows 12:14
